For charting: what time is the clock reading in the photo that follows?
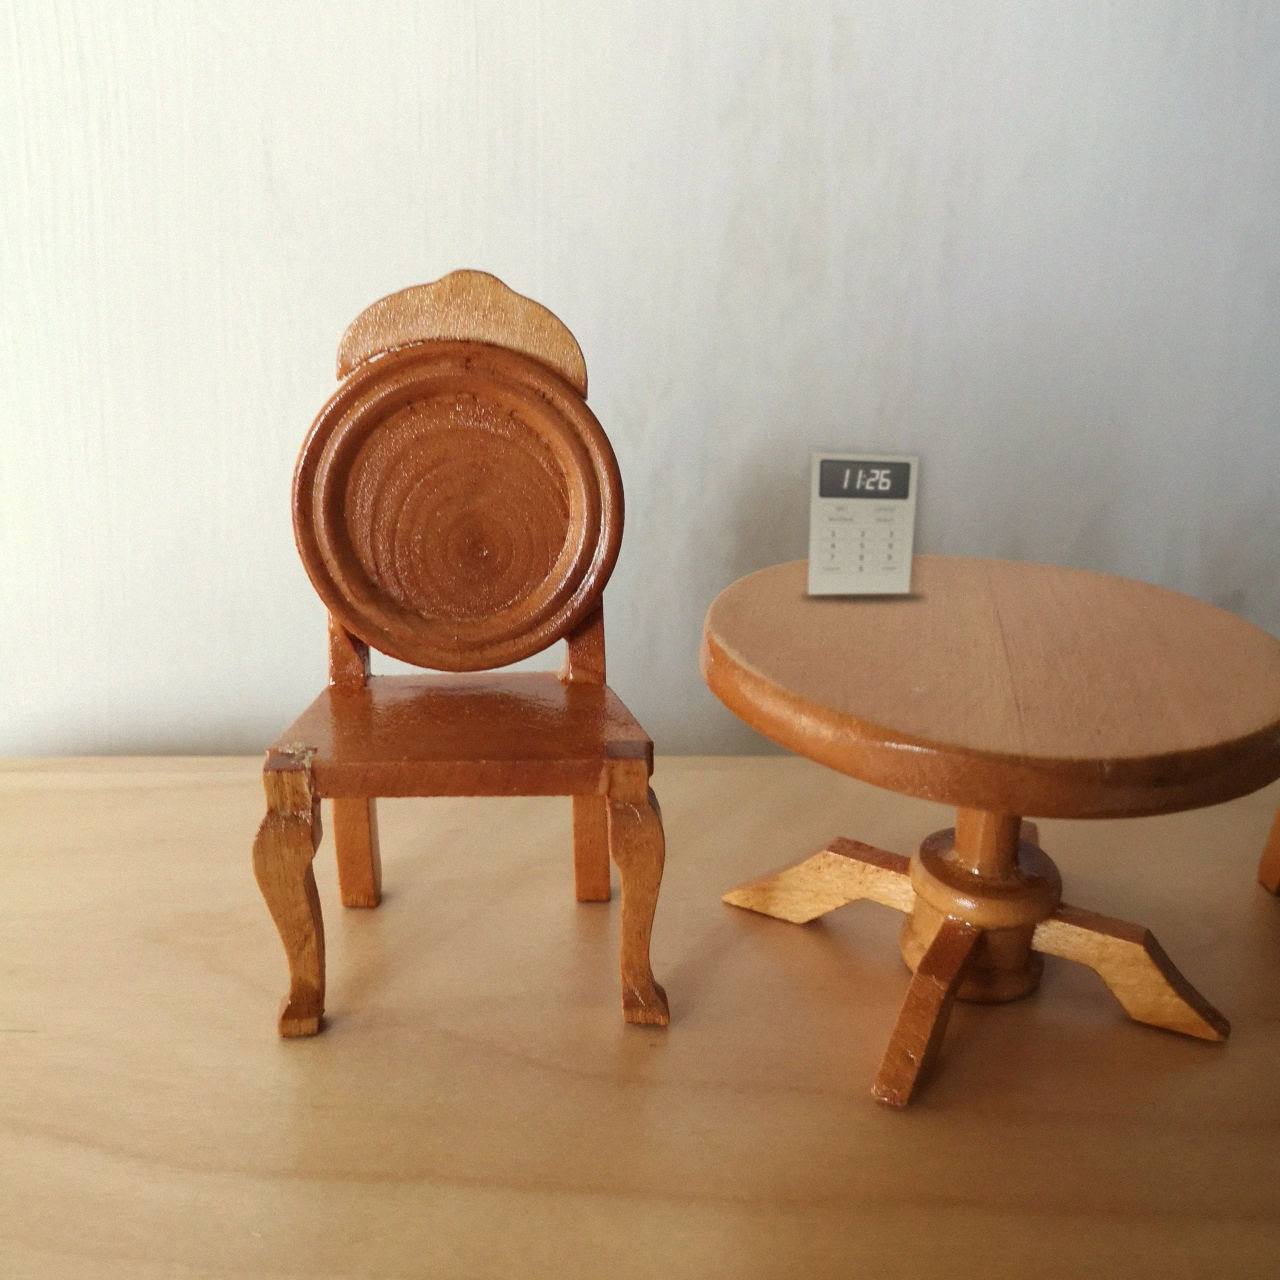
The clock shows 11:26
